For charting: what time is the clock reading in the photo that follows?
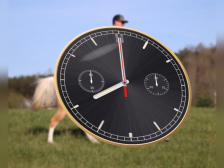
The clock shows 8:00
